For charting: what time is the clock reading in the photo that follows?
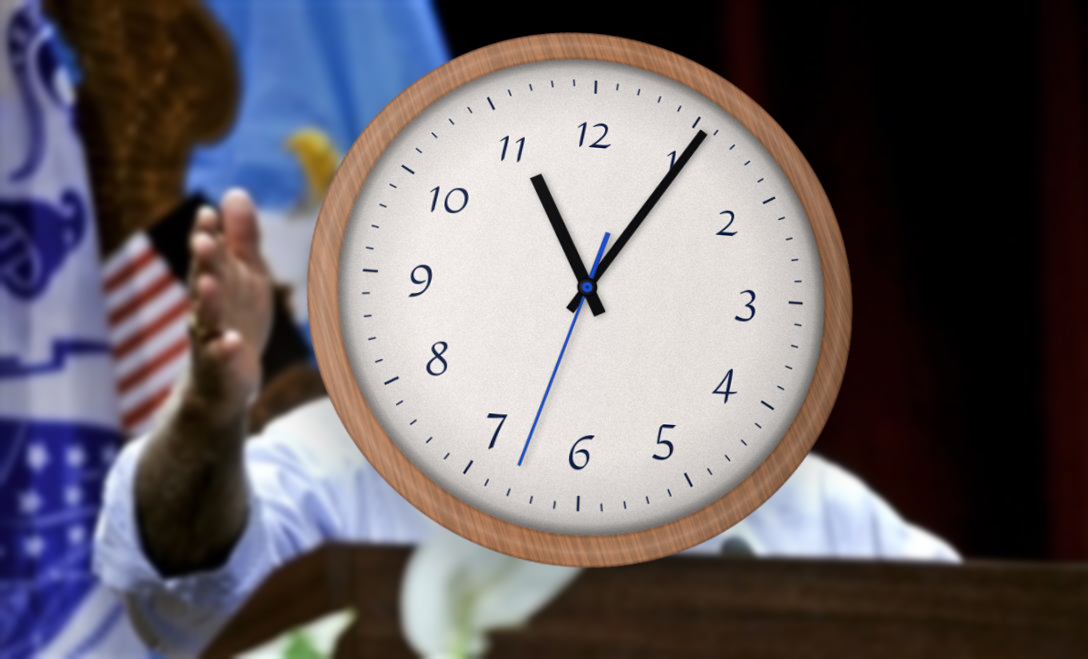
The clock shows 11:05:33
